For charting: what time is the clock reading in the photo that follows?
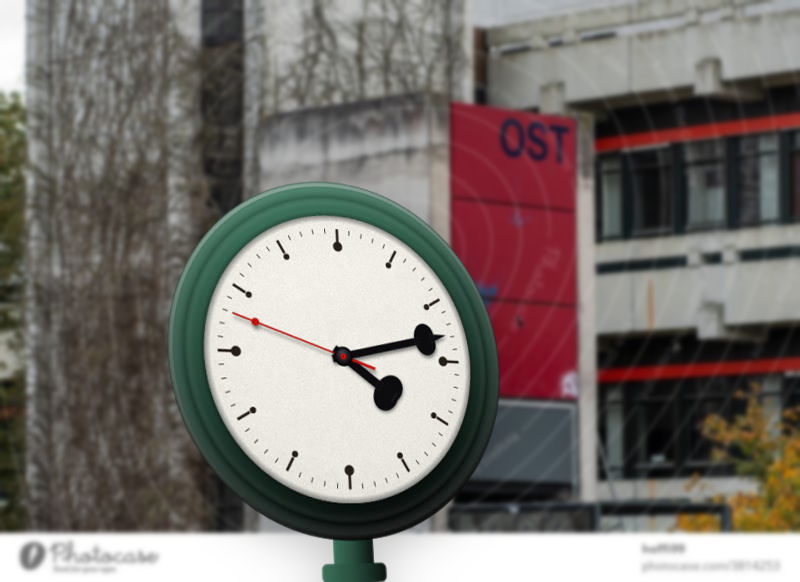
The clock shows 4:12:48
